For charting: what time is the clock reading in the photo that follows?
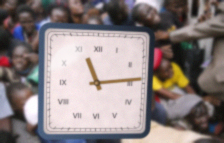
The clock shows 11:14
